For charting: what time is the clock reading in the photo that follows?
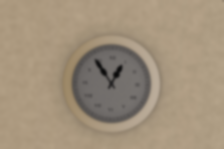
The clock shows 12:54
